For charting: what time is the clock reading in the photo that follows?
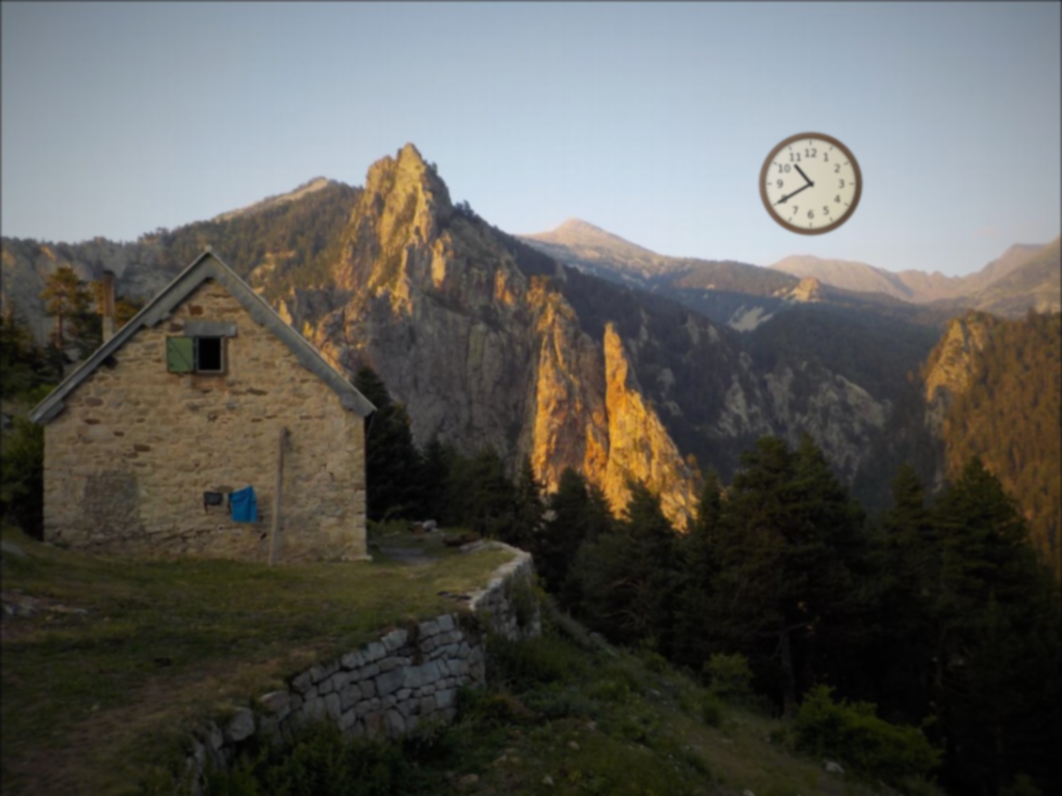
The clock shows 10:40
